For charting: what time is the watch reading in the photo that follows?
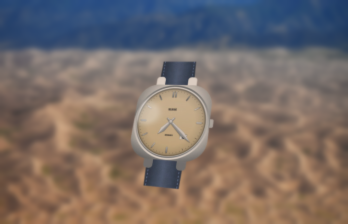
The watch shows 7:22
